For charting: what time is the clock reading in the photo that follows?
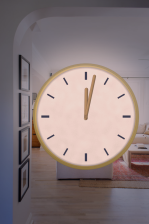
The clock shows 12:02
